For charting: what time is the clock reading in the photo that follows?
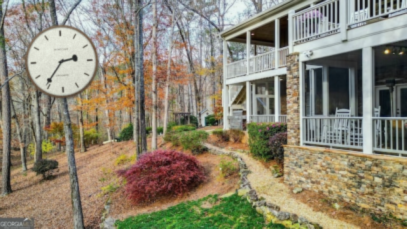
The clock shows 2:36
